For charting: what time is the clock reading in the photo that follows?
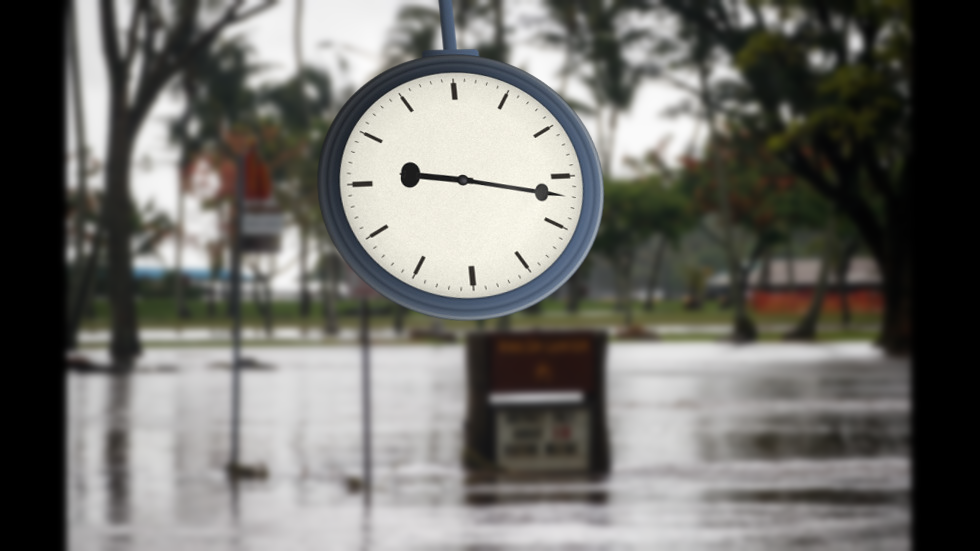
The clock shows 9:17
